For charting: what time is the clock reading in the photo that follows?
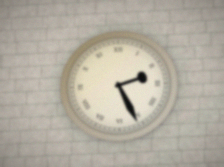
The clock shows 2:26
